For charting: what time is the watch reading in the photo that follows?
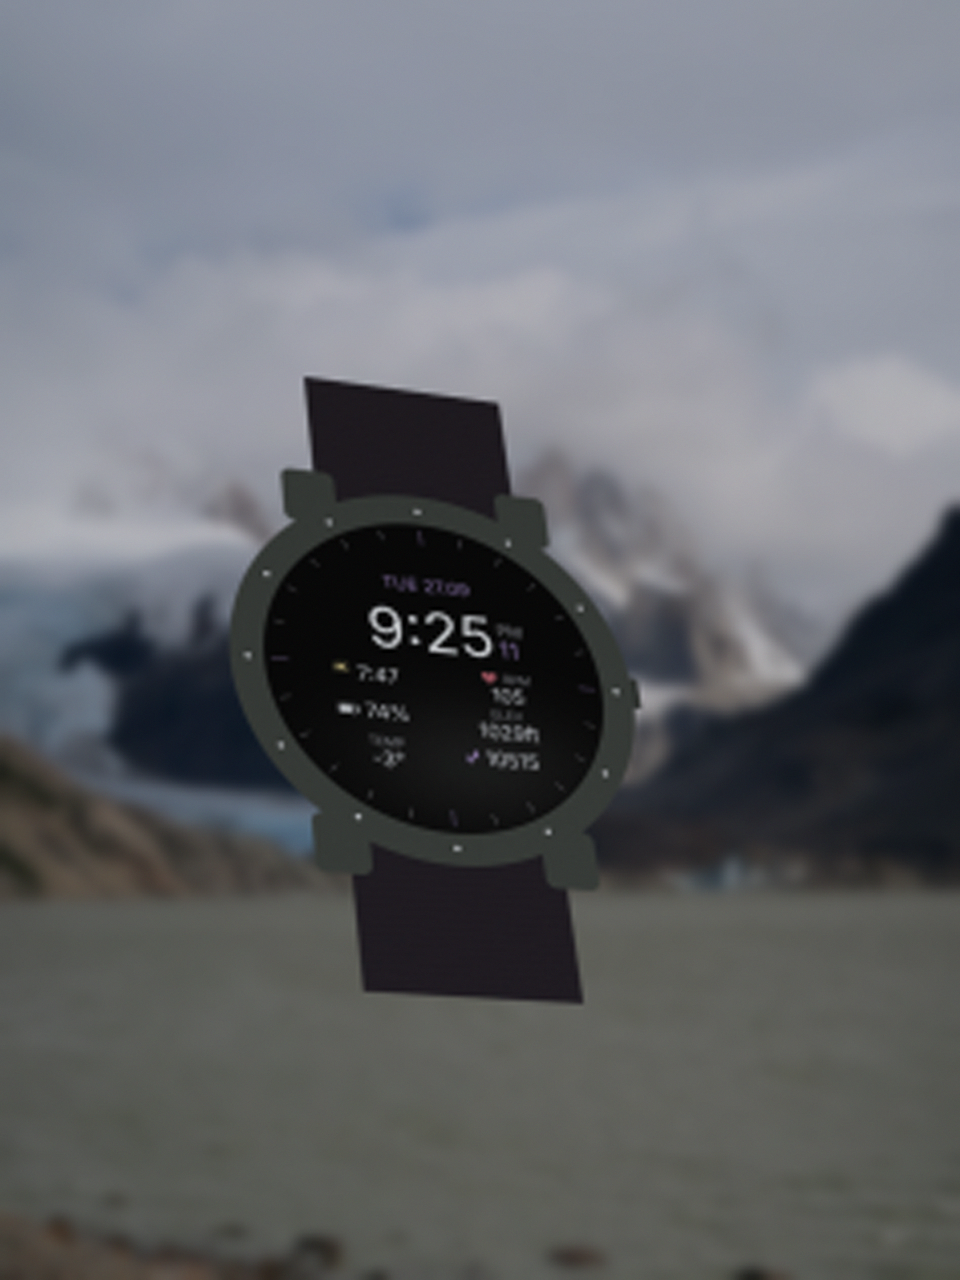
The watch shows 9:25
